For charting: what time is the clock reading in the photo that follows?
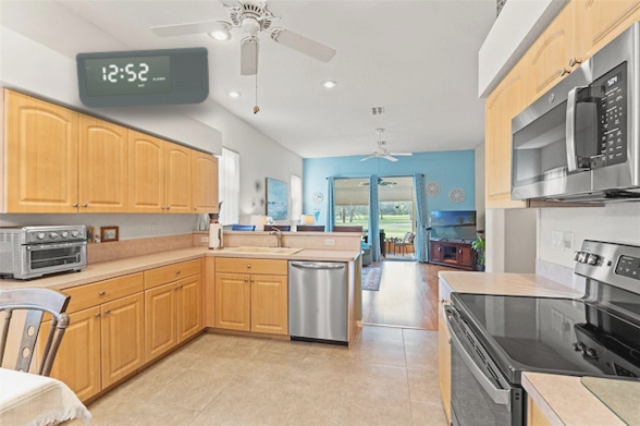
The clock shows 12:52
